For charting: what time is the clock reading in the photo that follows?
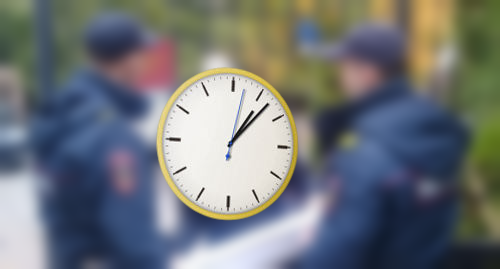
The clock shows 1:07:02
